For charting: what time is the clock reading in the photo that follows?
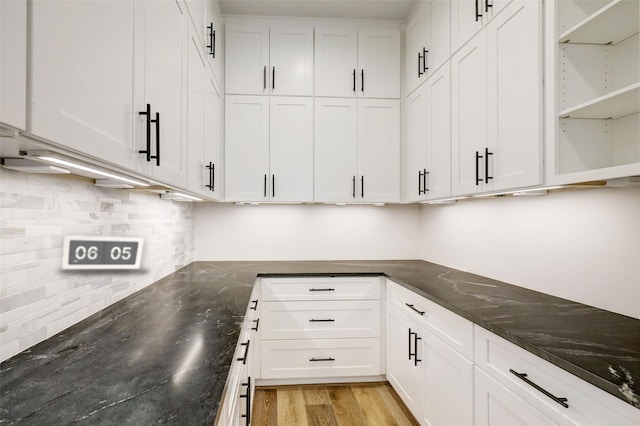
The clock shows 6:05
